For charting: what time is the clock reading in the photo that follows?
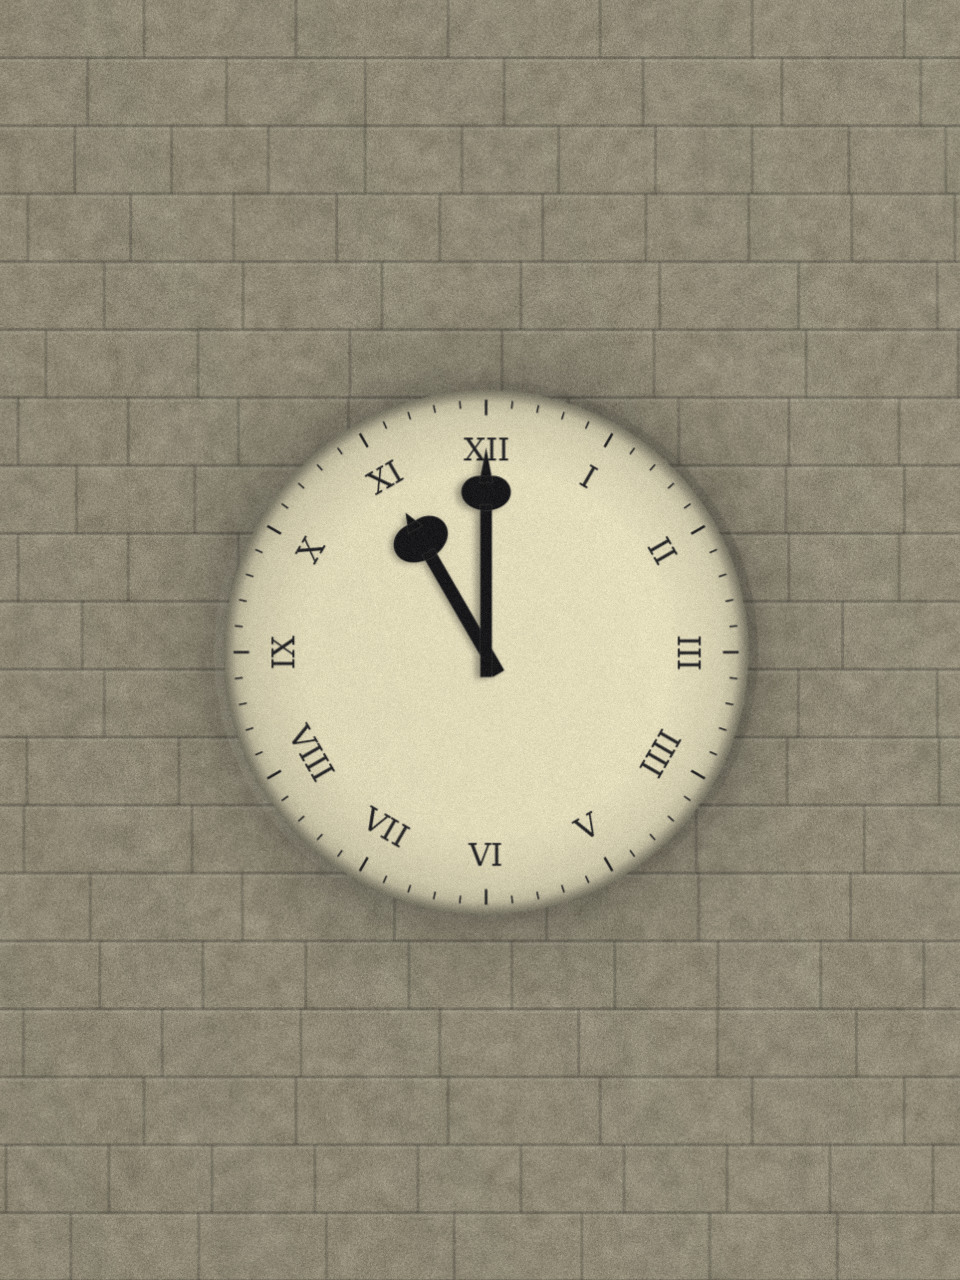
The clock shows 11:00
